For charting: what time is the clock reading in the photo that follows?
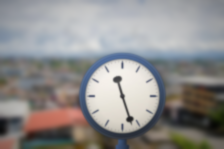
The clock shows 11:27
